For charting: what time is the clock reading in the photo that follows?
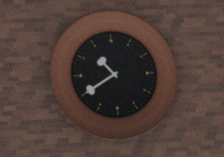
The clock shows 10:40
